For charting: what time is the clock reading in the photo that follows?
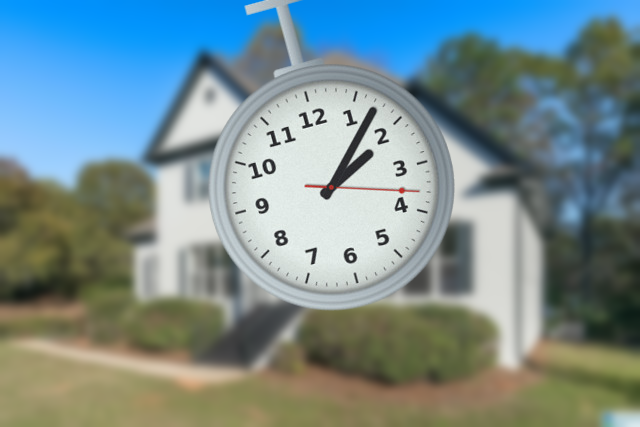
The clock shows 2:07:18
